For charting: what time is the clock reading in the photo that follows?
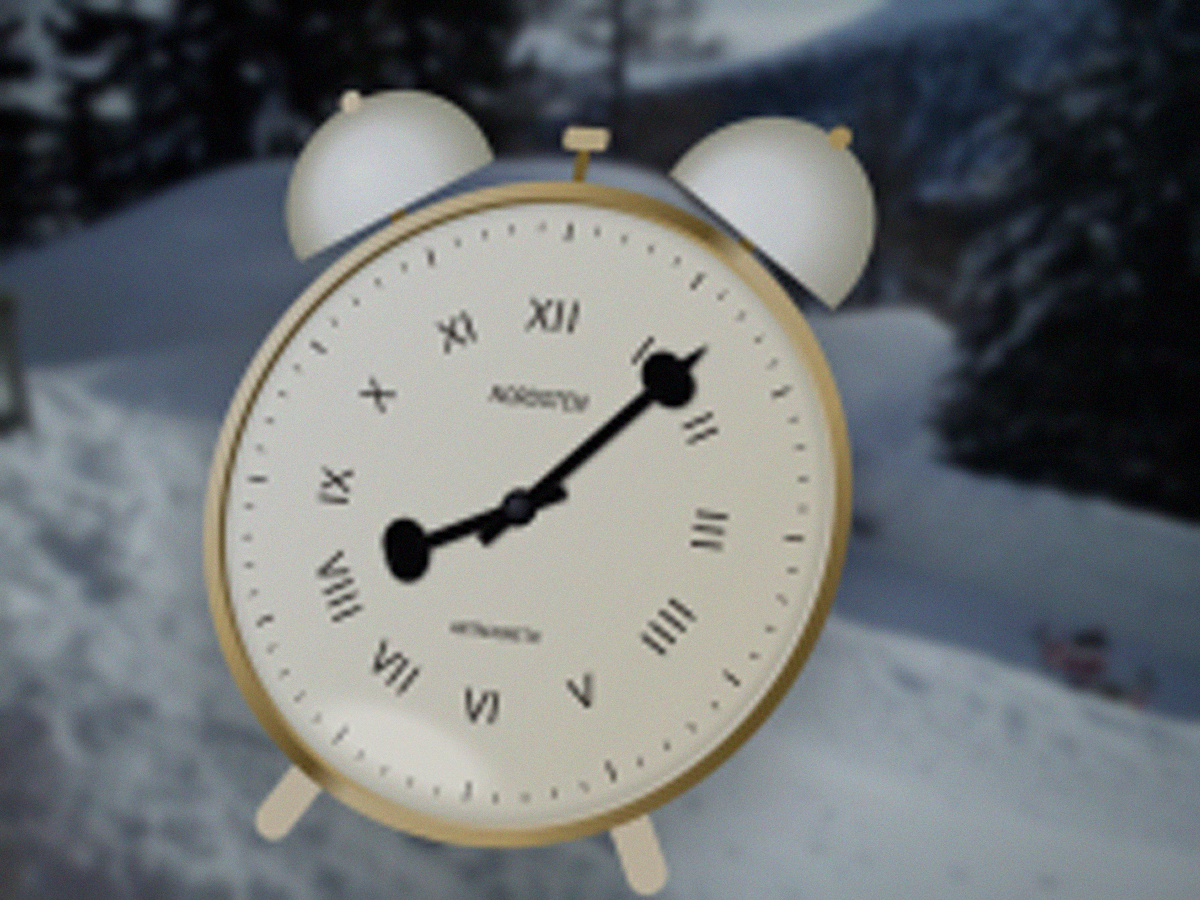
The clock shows 8:07
